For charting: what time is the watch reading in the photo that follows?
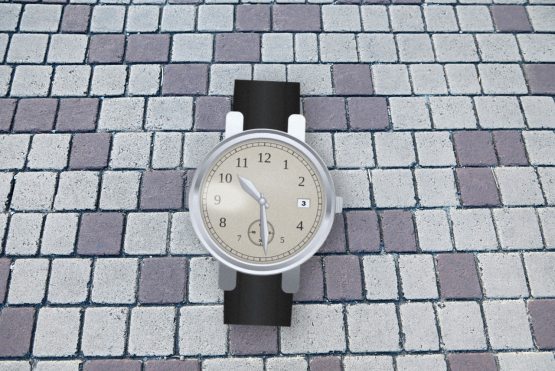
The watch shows 10:29
